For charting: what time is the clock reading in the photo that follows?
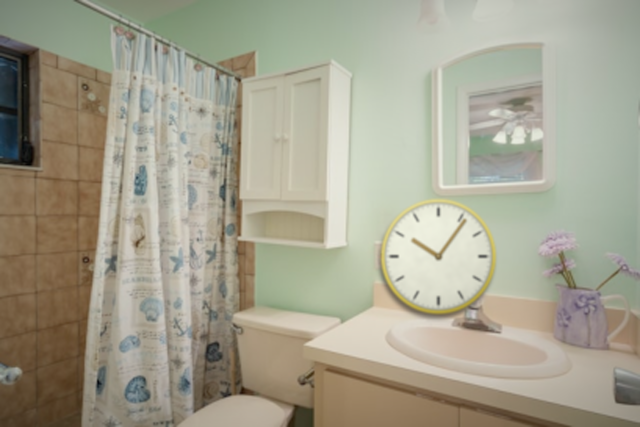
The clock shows 10:06
